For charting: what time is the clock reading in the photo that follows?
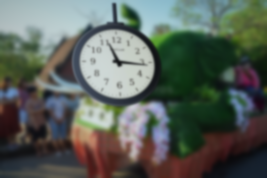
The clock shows 11:16
